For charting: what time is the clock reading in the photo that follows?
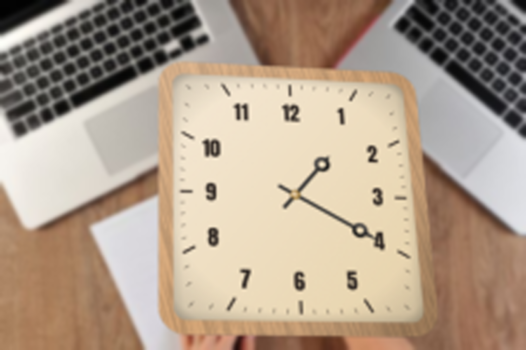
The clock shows 1:20
